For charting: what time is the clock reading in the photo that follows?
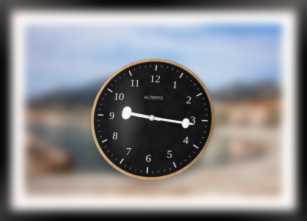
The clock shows 9:16
